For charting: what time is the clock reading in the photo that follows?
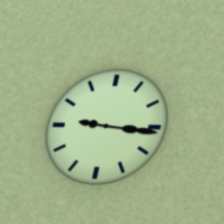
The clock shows 9:16
